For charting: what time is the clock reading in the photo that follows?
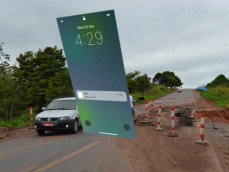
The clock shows 4:29
